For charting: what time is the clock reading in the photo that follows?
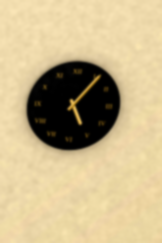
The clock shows 5:06
